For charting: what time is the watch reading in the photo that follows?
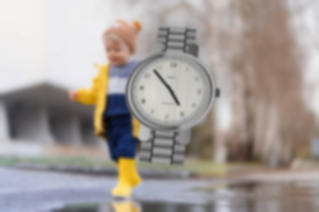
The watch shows 4:53
